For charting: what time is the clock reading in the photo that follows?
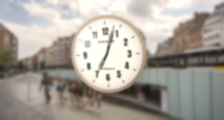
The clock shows 7:03
